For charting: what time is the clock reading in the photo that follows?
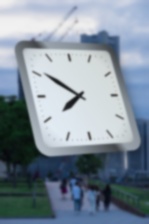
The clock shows 7:51
